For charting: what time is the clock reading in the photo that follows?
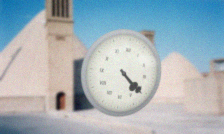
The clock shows 4:21
